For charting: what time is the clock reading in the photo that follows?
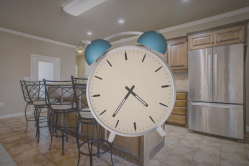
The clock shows 4:37
